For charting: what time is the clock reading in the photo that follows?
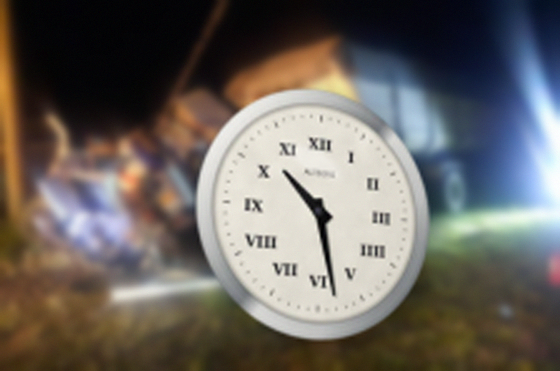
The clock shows 10:28
